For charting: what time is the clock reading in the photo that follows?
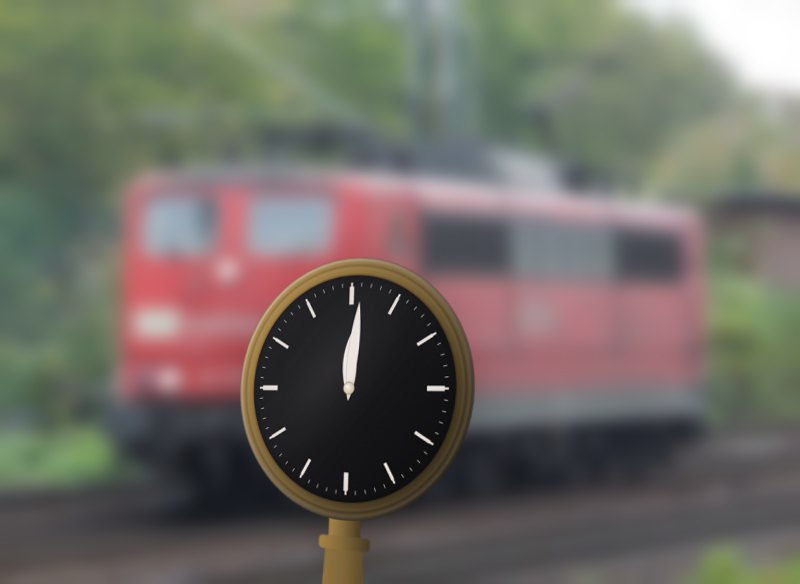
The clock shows 12:01
